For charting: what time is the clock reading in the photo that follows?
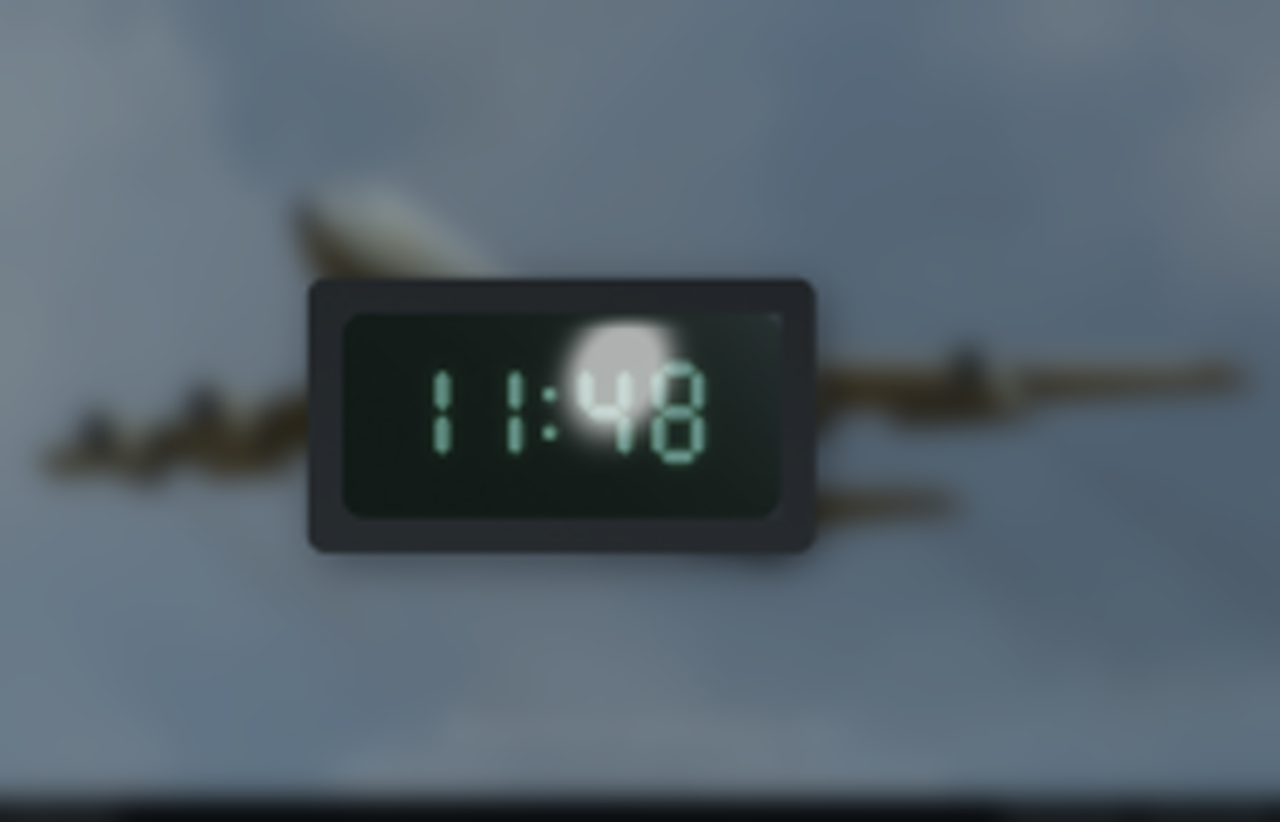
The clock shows 11:48
